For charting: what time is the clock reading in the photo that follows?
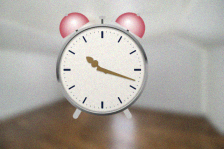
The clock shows 10:18
